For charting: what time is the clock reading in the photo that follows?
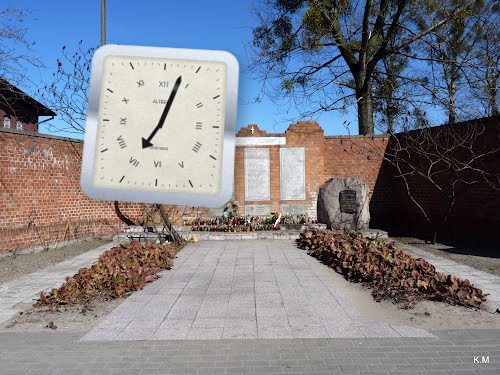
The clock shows 7:03
